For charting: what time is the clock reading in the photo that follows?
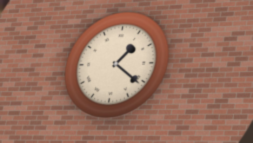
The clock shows 1:21
